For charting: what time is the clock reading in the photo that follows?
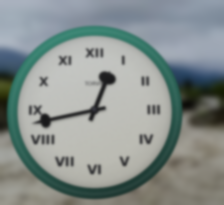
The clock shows 12:43
